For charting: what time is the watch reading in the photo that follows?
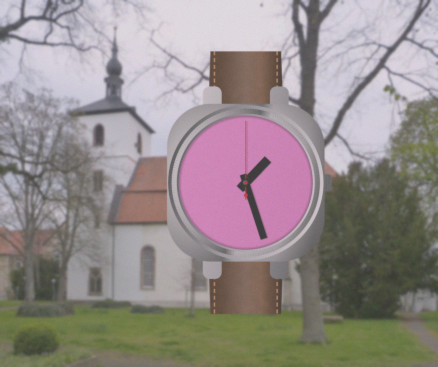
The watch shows 1:27:00
